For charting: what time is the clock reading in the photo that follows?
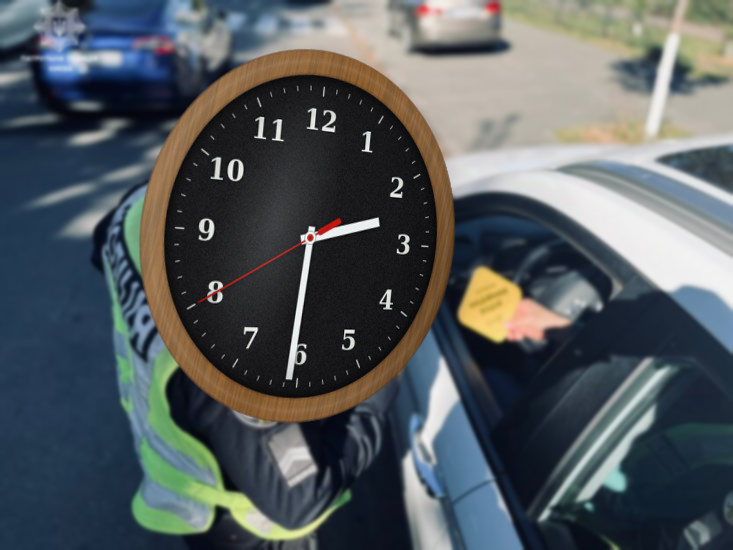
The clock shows 2:30:40
